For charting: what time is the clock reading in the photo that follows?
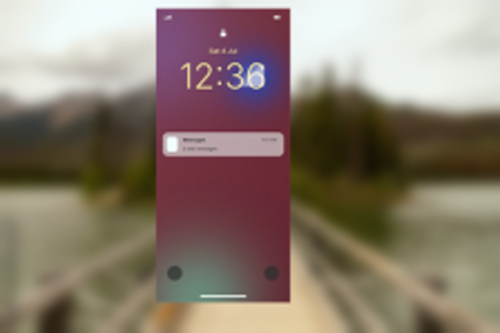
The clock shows 12:36
